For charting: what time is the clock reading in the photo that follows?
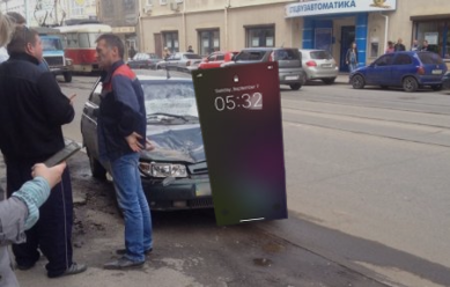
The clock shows 5:32
